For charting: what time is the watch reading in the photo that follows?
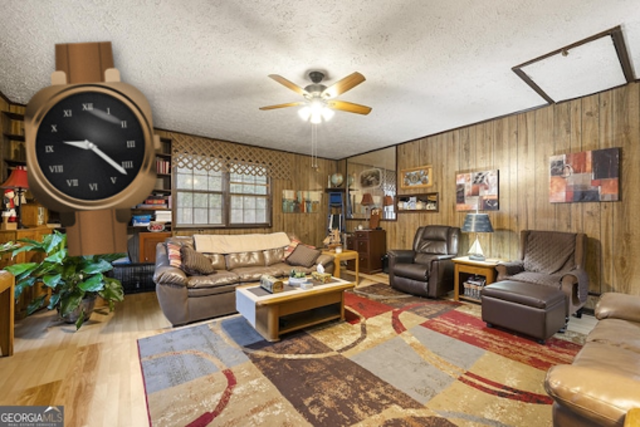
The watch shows 9:22
